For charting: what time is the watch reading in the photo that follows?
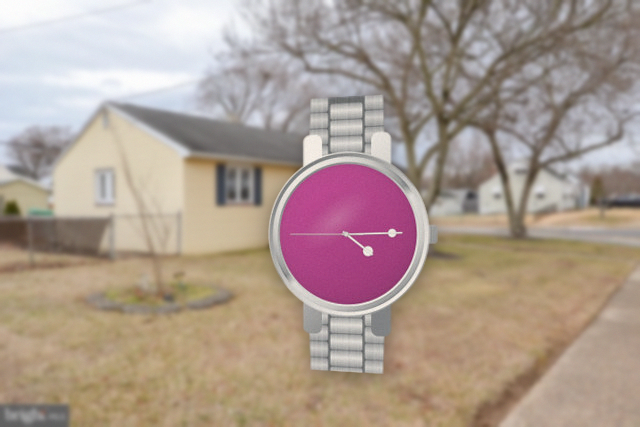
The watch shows 4:14:45
